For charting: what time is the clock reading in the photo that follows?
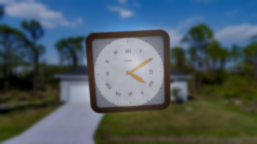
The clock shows 4:10
